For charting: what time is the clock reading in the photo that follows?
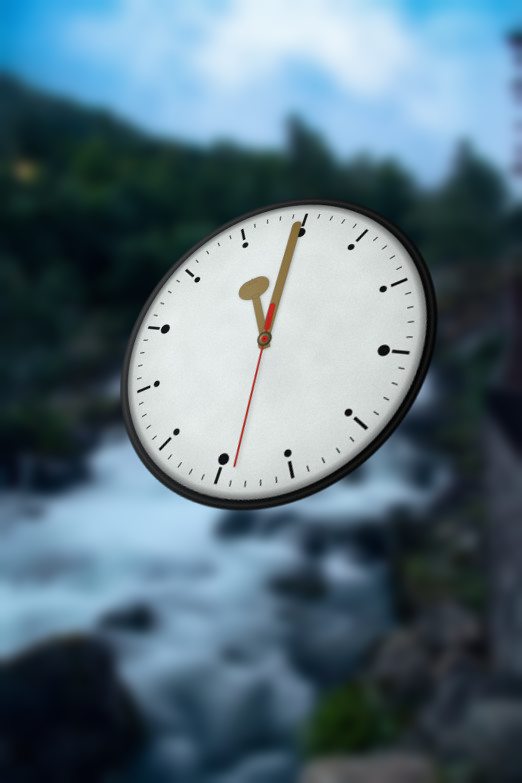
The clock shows 10:59:29
